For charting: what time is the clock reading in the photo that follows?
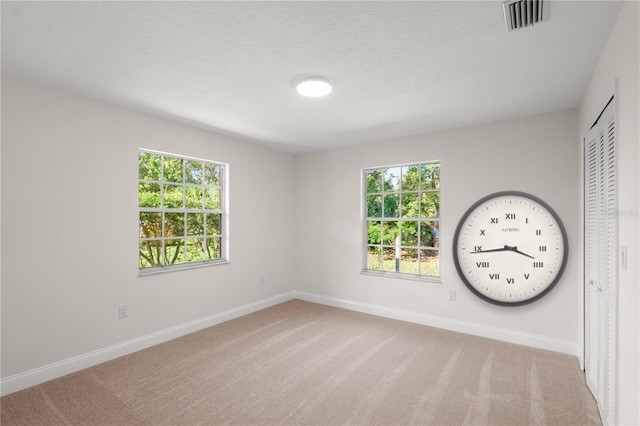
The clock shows 3:44
